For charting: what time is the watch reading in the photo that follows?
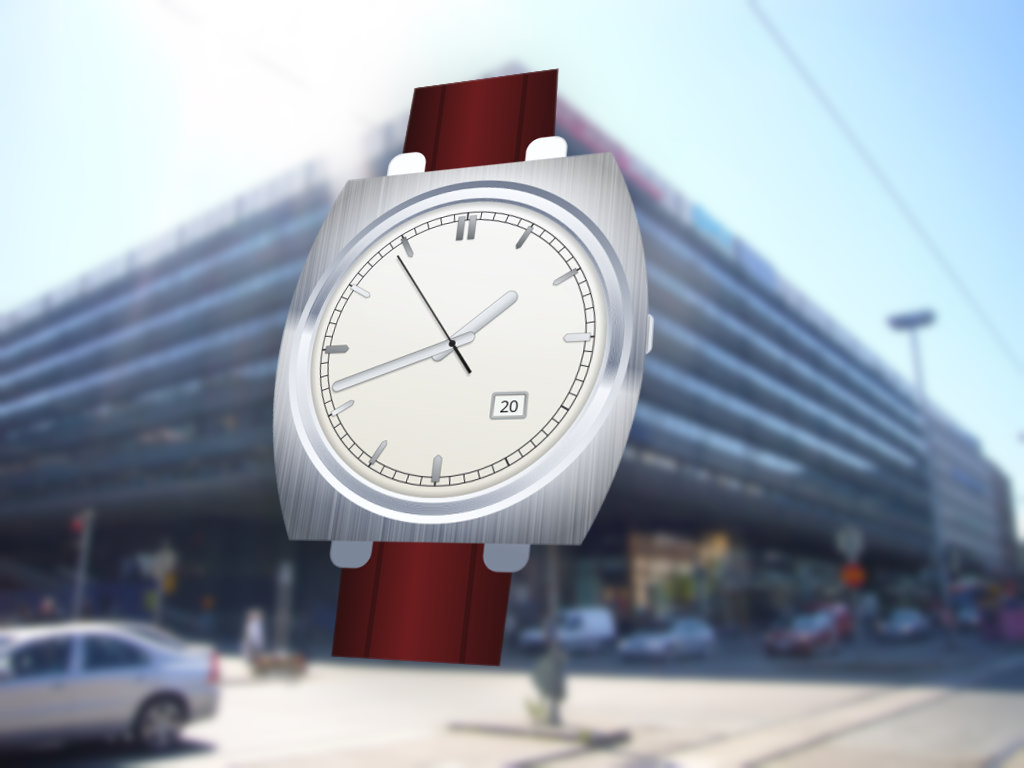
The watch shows 1:41:54
